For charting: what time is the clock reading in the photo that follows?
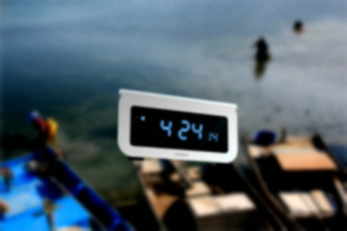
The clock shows 4:24
